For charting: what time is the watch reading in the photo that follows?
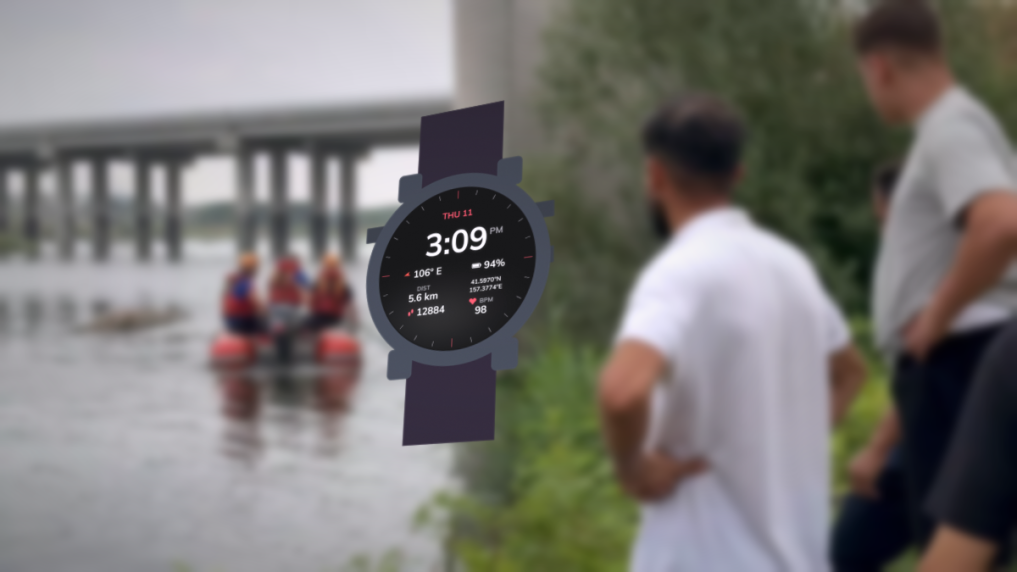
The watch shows 3:09
